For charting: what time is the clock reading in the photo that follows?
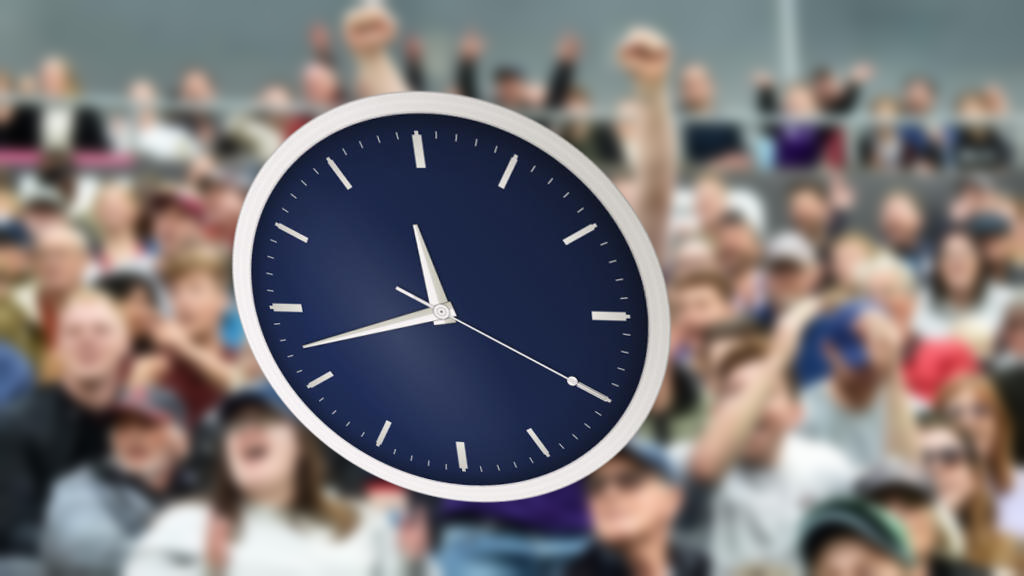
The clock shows 11:42:20
